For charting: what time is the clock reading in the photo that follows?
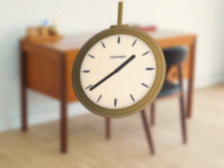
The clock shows 1:39
